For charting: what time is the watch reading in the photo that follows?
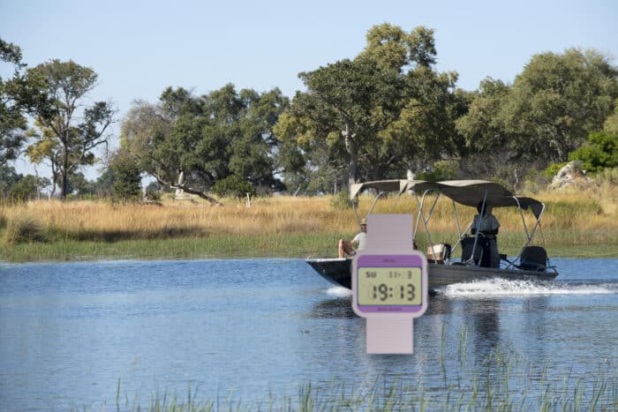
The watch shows 19:13
